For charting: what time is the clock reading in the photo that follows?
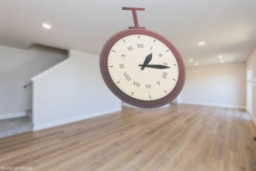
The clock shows 1:16
